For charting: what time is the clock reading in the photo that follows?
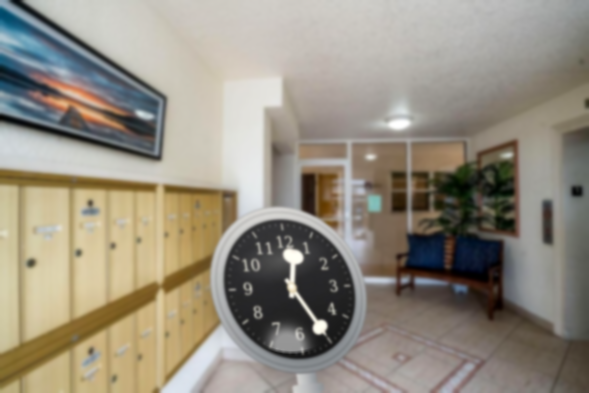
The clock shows 12:25
